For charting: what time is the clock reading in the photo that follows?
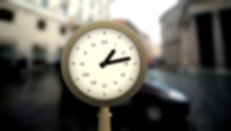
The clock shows 1:13
